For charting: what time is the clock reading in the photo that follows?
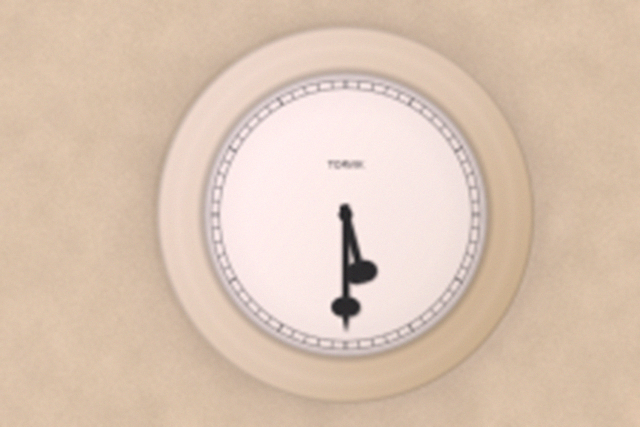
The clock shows 5:30
